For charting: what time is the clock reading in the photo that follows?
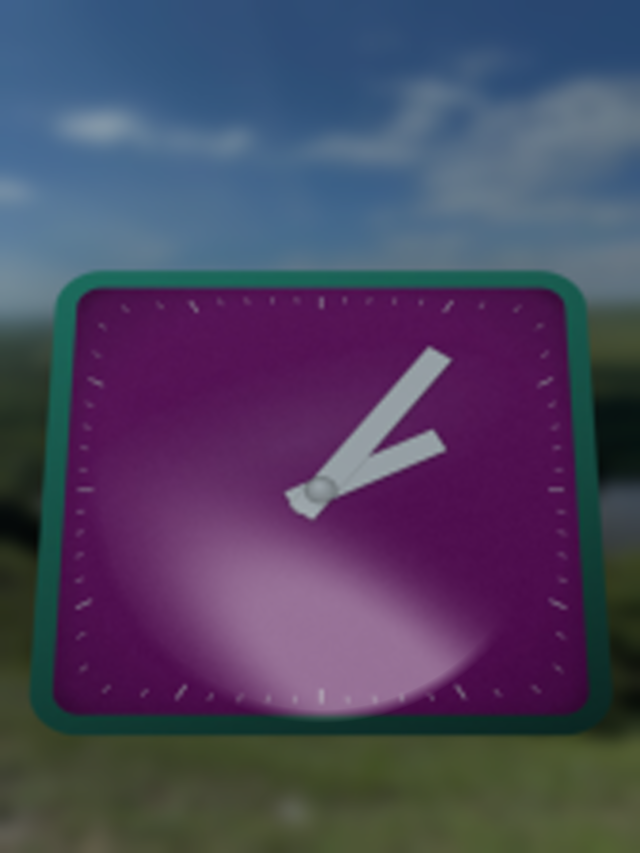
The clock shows 2:06
